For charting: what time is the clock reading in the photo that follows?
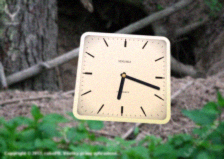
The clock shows 6:18
